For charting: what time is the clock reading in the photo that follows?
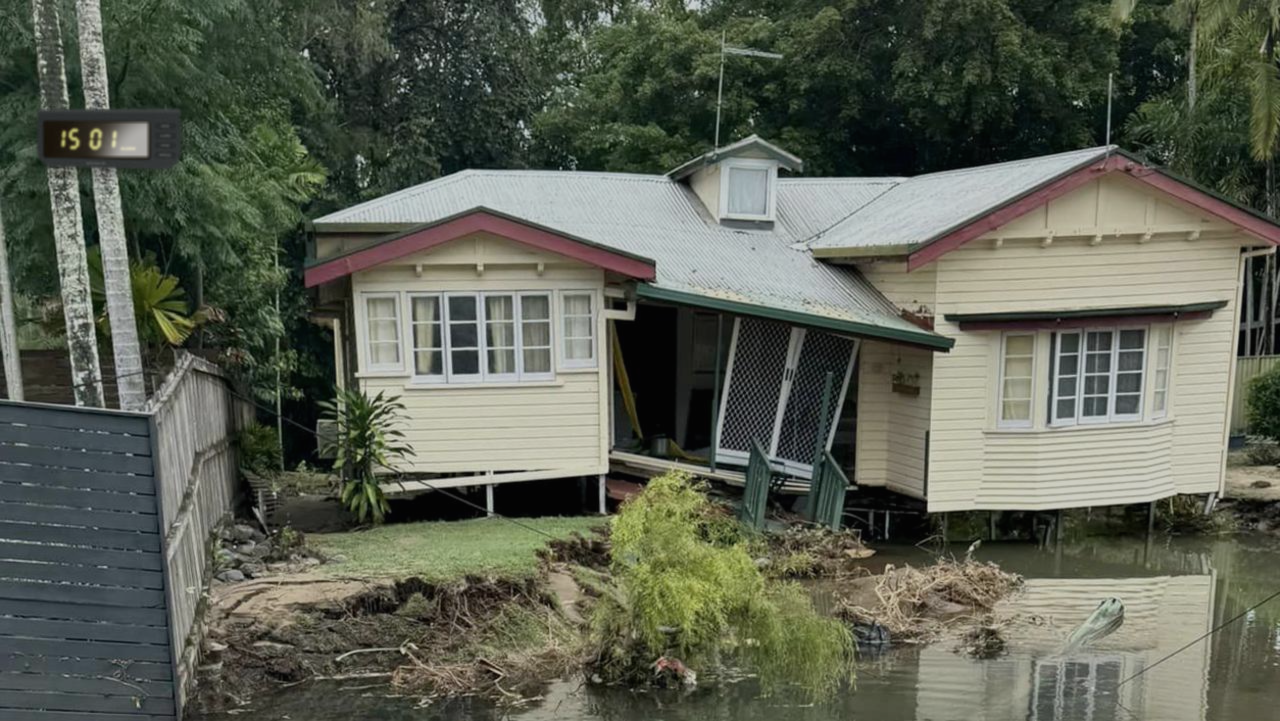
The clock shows 15:01
